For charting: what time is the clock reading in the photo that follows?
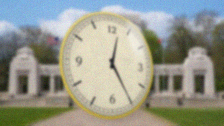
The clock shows 12:25
